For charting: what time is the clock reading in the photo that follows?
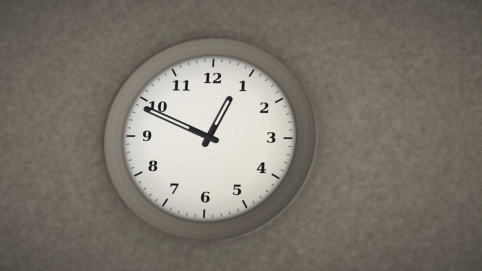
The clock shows 12:49
